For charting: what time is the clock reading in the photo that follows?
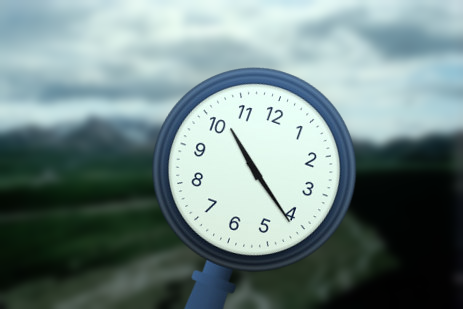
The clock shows 10:21
